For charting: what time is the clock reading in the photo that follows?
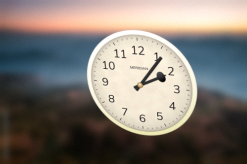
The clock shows 2:06
